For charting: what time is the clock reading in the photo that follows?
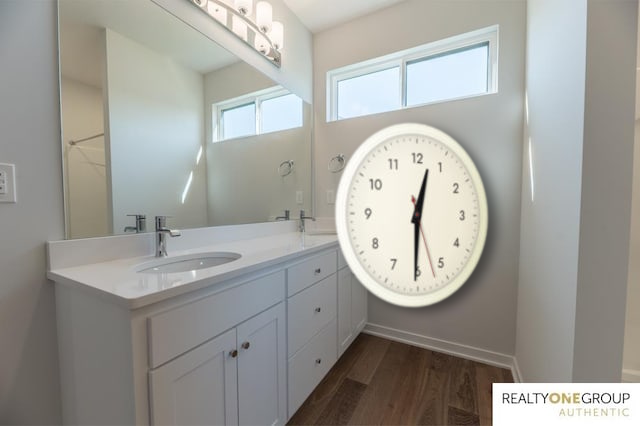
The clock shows 12:30:27
